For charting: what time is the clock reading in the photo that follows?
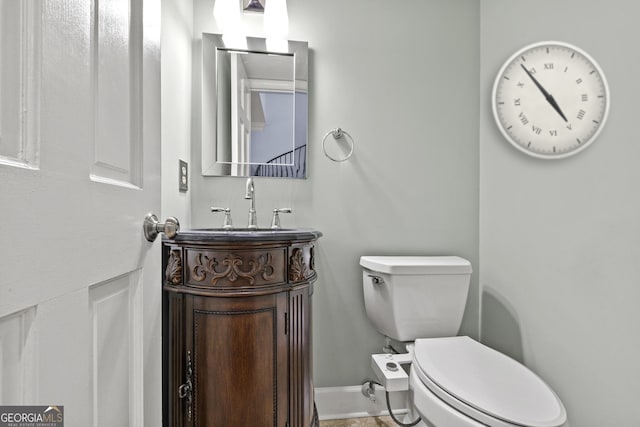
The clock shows 4:54
